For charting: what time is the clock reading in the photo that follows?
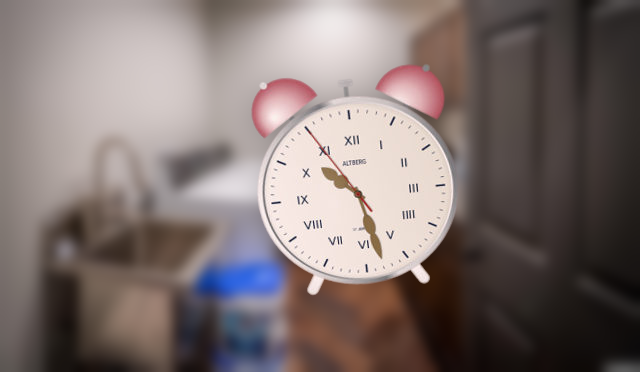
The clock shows 10:27:55
